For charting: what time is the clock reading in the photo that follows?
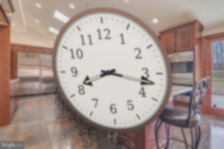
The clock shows 8:17
